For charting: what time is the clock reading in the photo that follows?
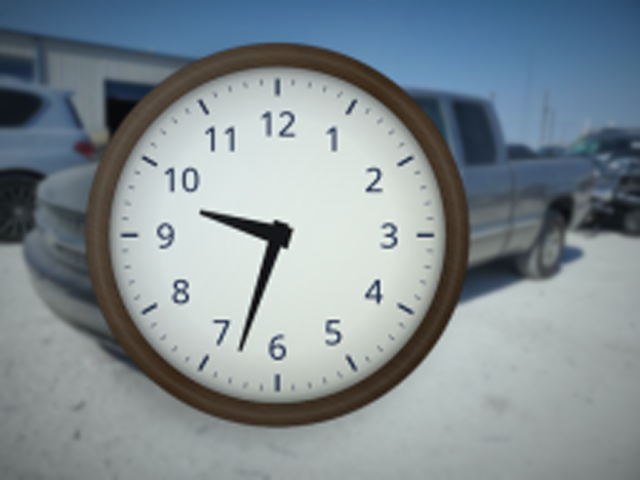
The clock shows 9:33
